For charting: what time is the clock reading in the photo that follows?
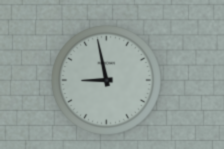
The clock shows 8:58
